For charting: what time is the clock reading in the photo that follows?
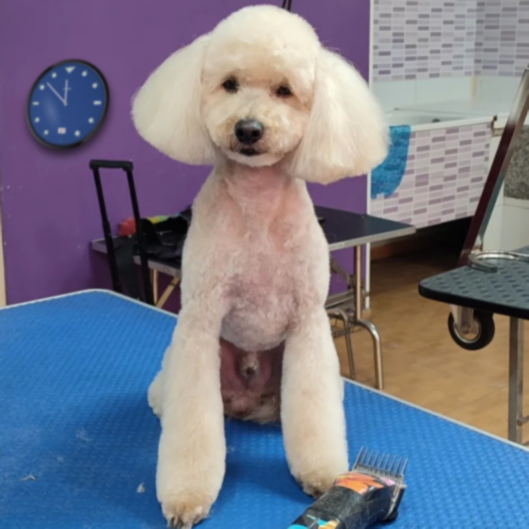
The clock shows 11:52
